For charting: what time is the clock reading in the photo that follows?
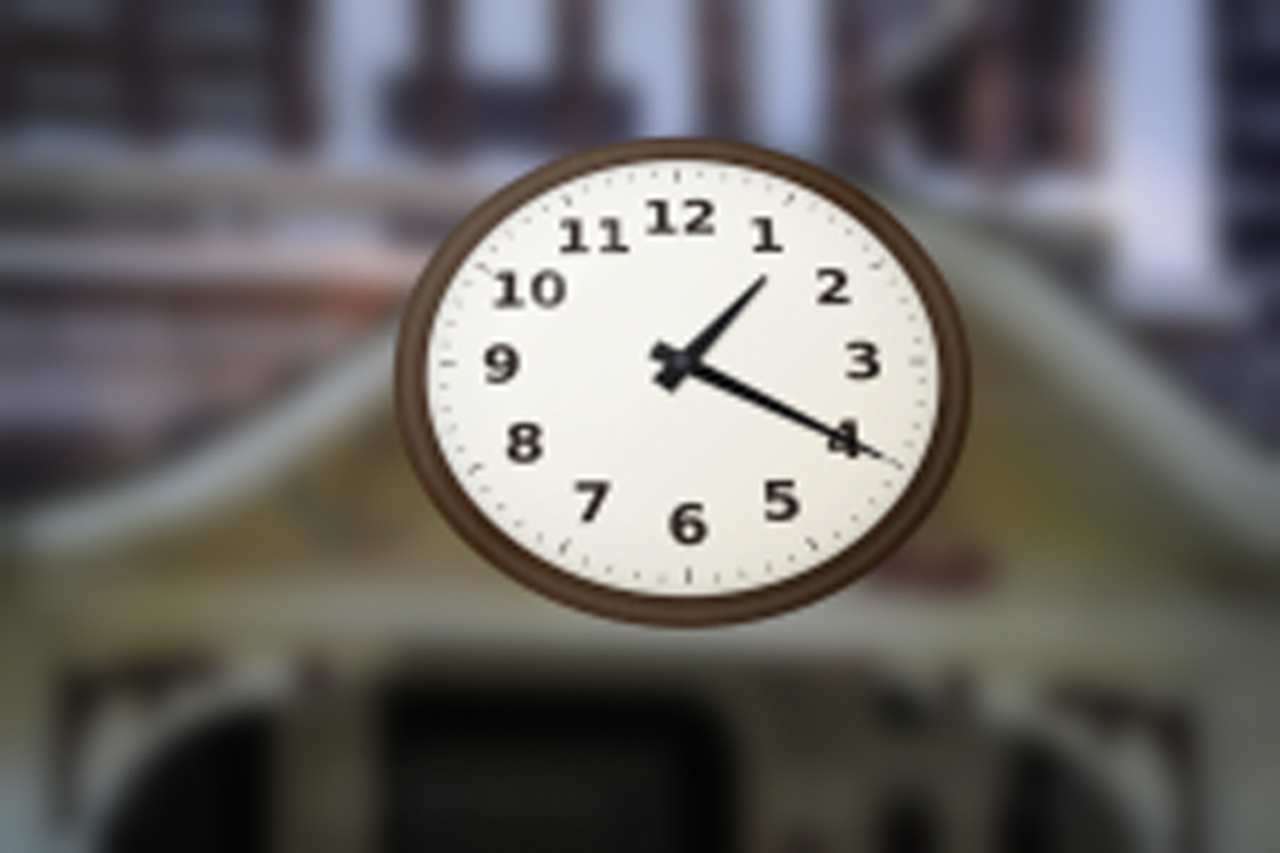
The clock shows 1:20
